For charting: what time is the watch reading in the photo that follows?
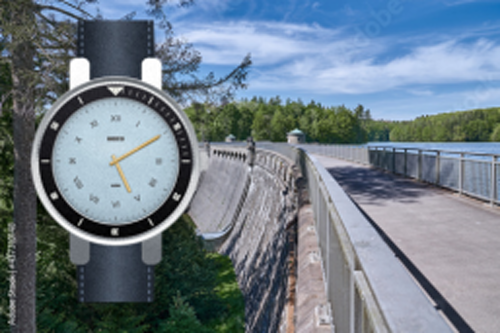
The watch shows 5:10
